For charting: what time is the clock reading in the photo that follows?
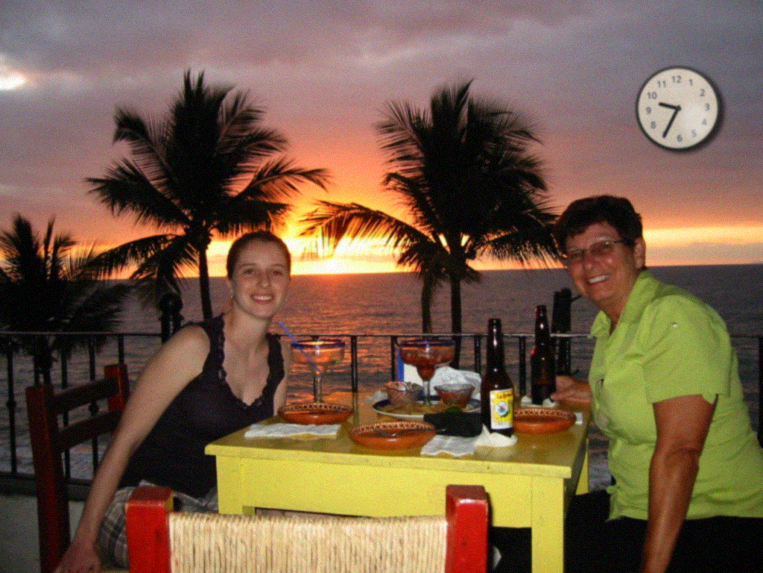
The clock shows 9:35
